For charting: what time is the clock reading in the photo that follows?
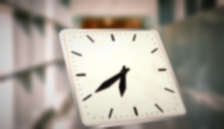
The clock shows 6:40
